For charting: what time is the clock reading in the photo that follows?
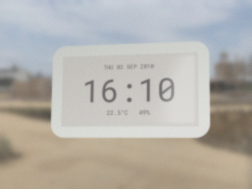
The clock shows 16:10
